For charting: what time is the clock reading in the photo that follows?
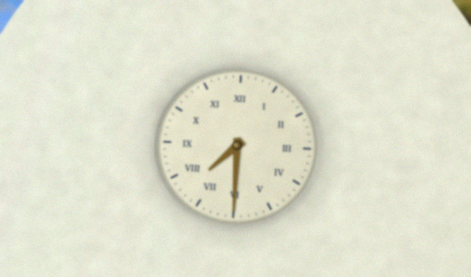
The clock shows 7:30
